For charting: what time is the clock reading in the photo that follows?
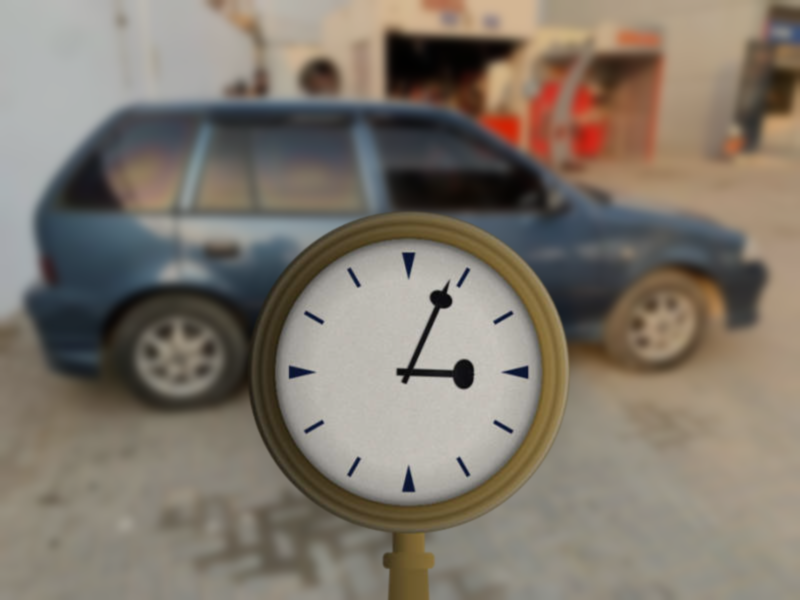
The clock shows 3:04
